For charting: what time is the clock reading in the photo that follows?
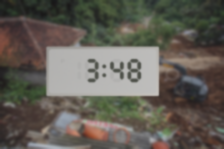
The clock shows 3:48
